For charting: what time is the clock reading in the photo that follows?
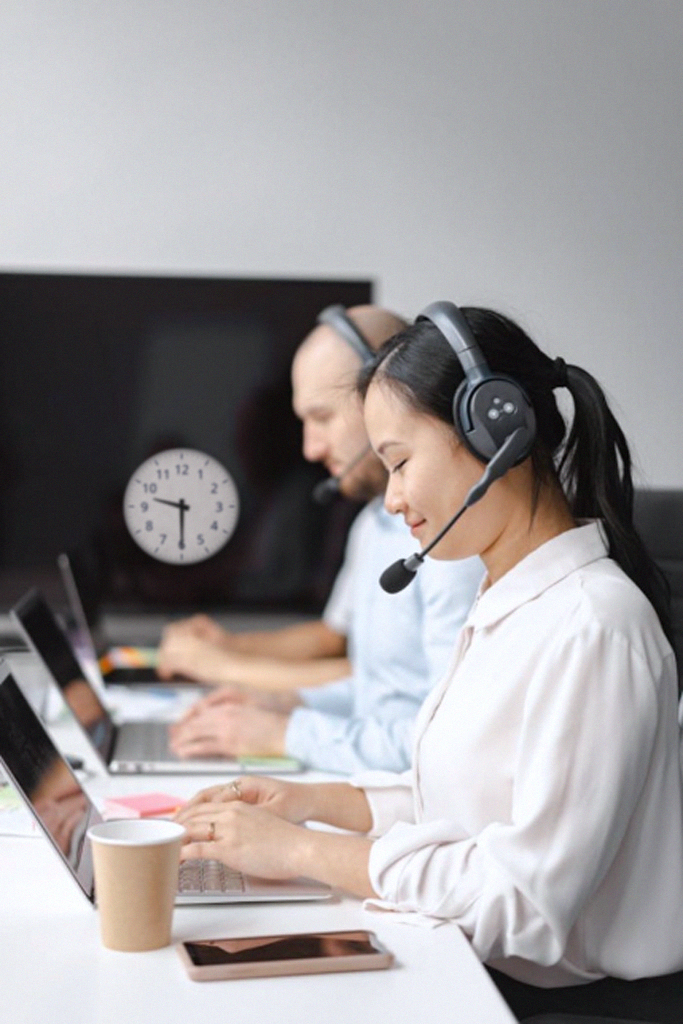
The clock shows 9:30
